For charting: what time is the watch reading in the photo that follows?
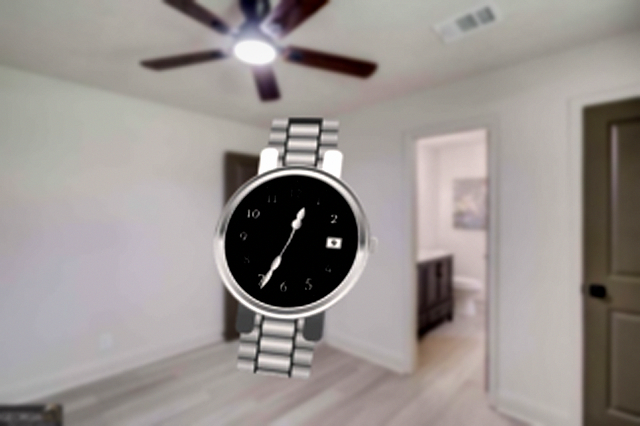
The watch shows 12:34
